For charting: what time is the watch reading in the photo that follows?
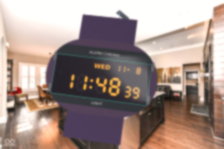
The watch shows 11:48:39
